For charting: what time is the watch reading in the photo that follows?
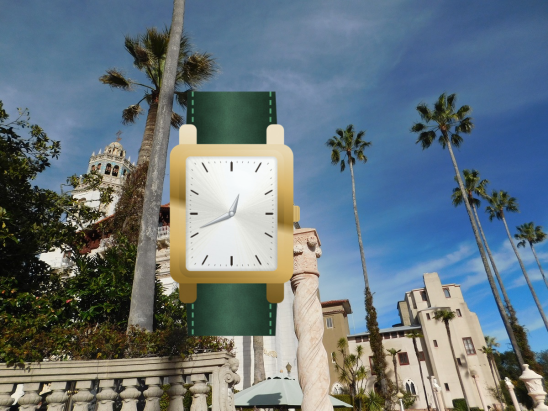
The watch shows 12:41
